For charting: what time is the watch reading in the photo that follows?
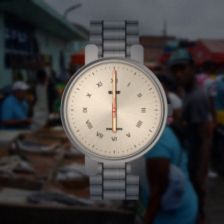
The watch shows 6:00
